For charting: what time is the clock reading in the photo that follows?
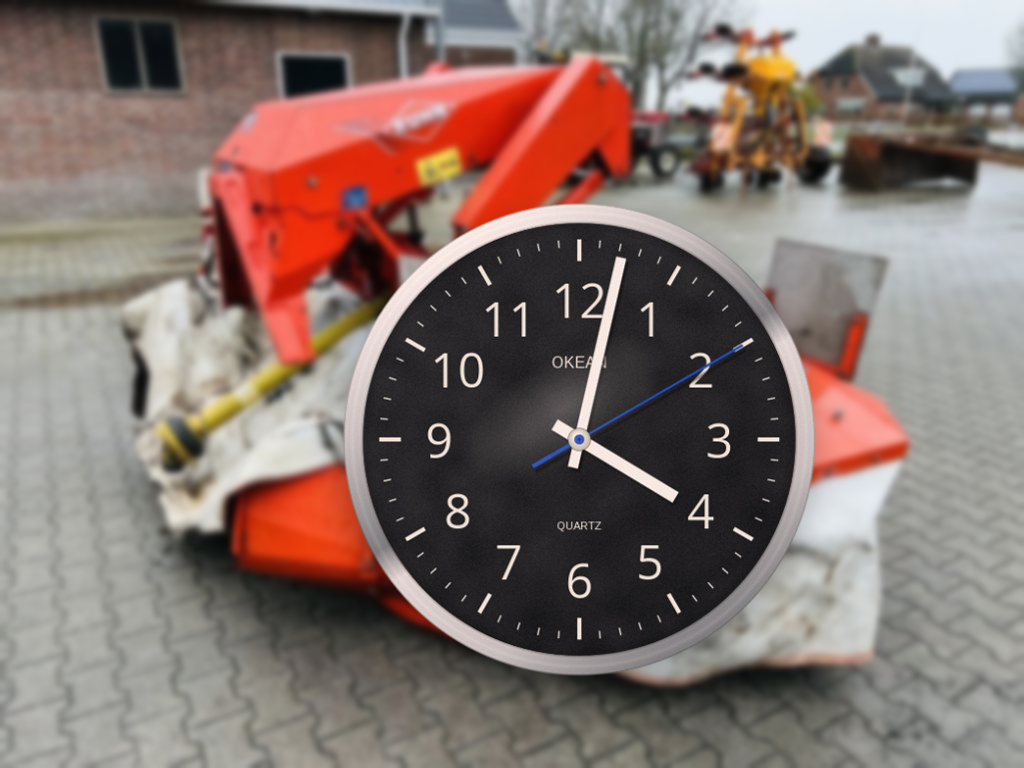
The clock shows 4:02:10
